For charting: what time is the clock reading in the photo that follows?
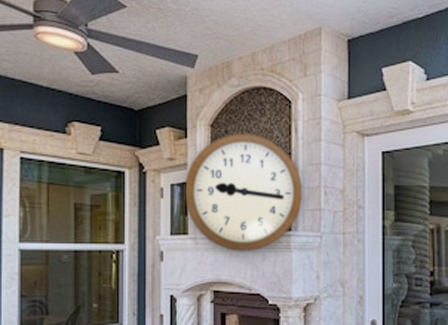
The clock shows 9:16
